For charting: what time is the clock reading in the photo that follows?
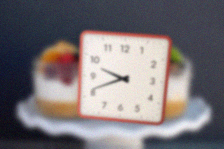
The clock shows 9:41
